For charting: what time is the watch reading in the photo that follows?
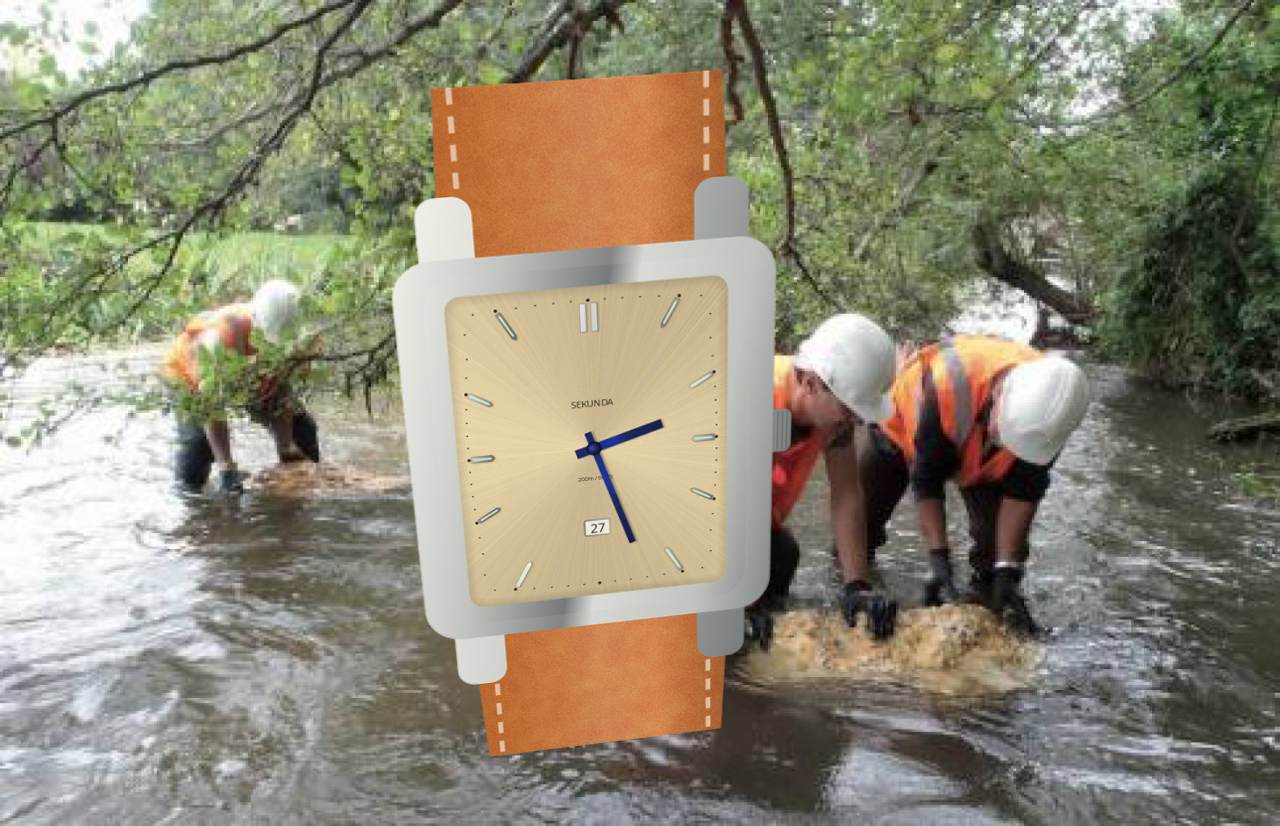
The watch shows 2:27
